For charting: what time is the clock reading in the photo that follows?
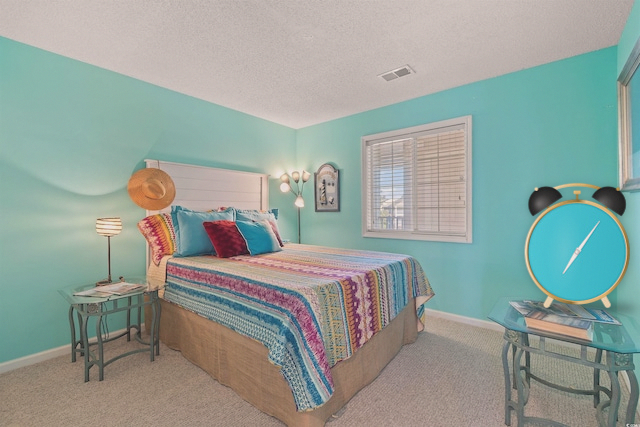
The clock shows 7:06
